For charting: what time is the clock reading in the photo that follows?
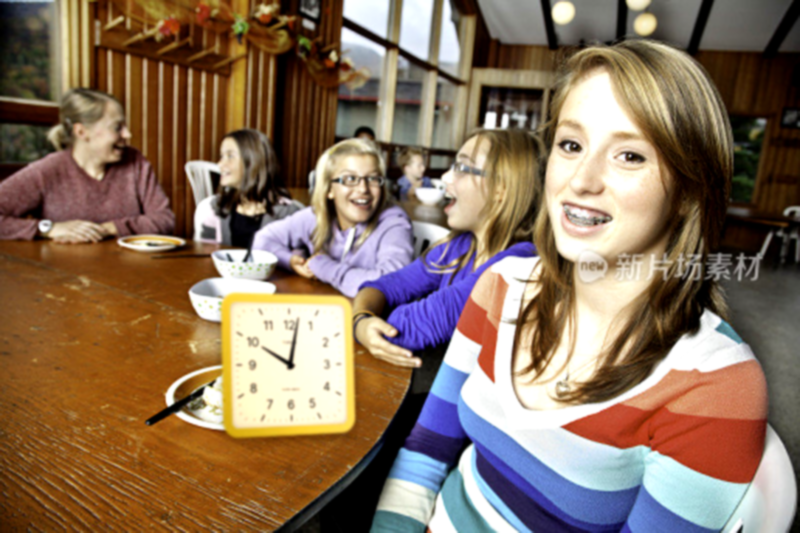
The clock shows 10:02
